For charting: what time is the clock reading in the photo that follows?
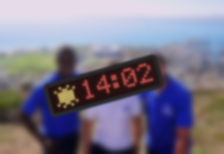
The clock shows 14:02
